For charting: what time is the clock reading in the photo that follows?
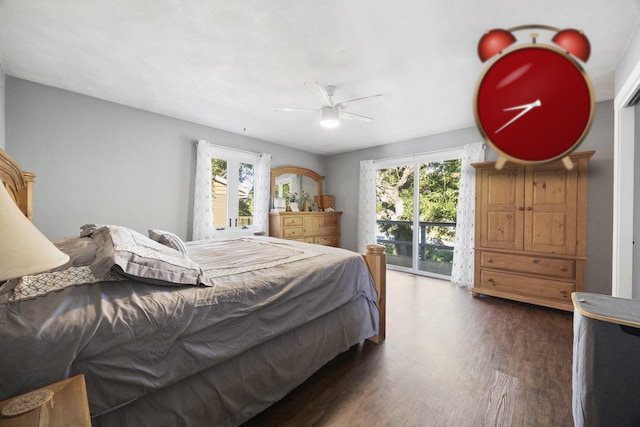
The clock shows 8:39
